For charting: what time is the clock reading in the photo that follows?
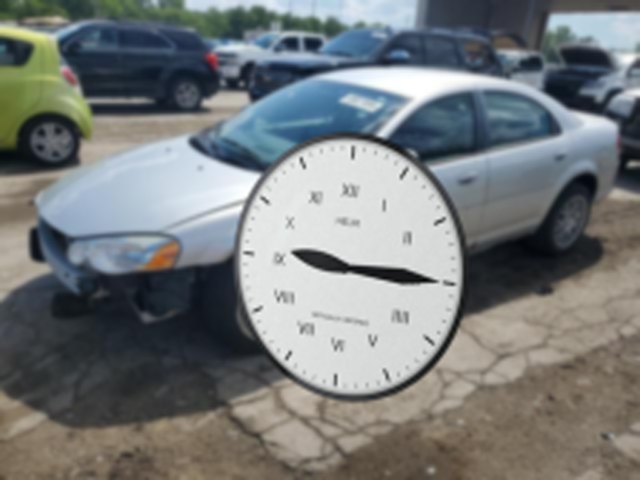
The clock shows 9:15
